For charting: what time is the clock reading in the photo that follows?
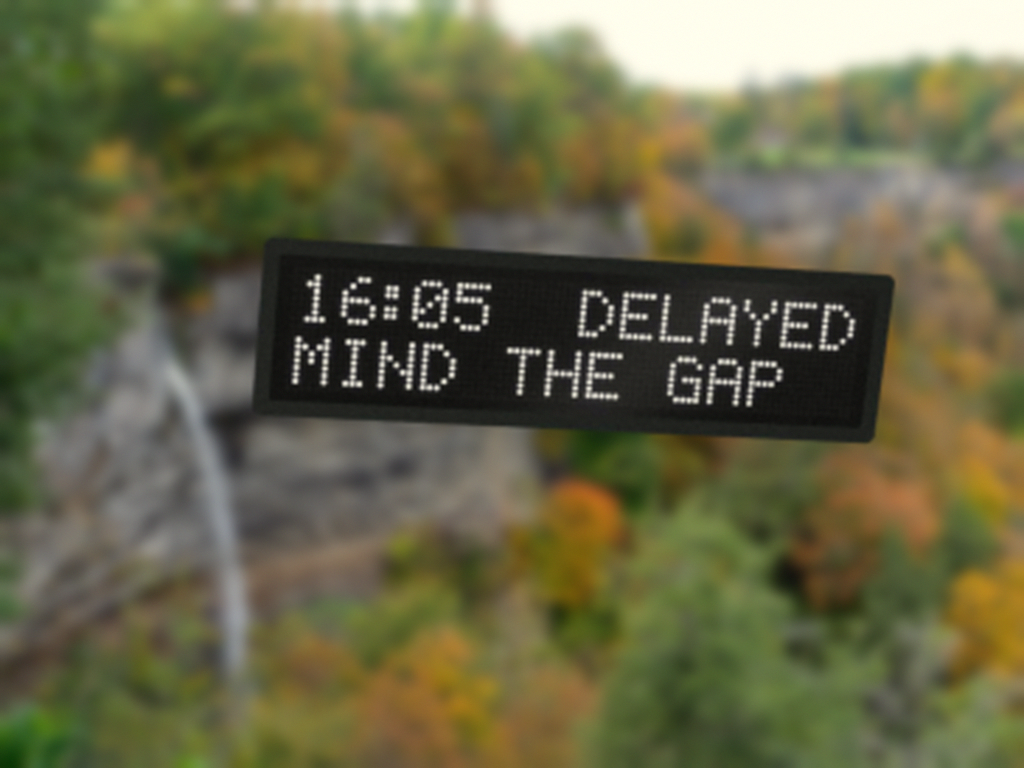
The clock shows 16:05
